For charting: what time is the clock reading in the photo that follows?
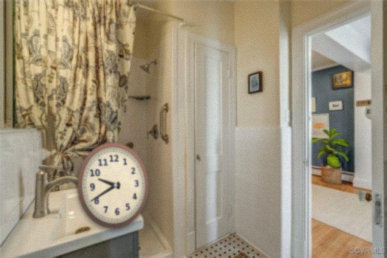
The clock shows 9:41
